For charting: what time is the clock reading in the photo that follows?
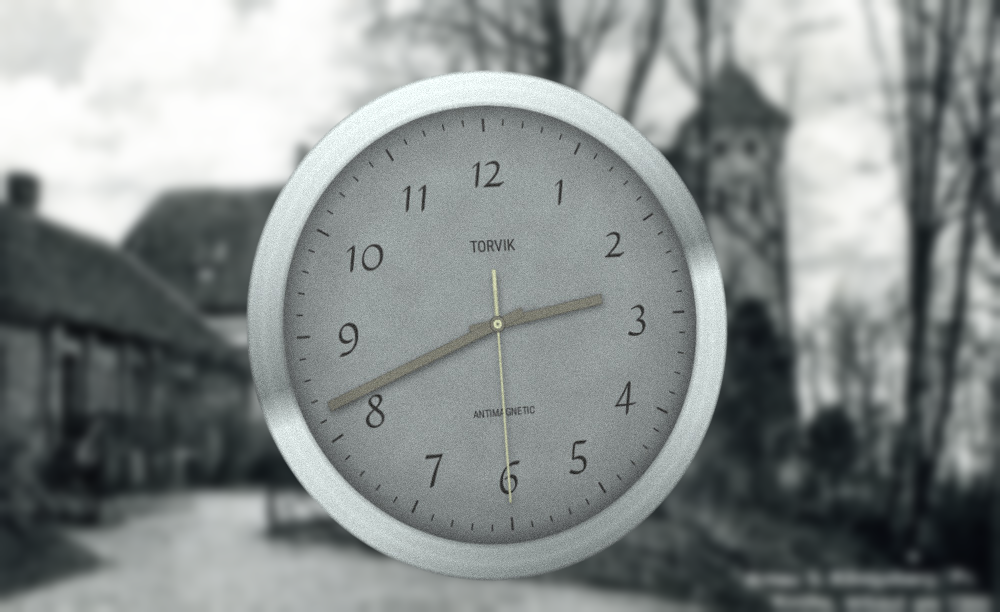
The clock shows 2:41:30
